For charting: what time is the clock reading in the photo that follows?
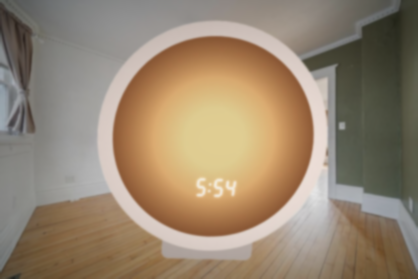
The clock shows 5:54
